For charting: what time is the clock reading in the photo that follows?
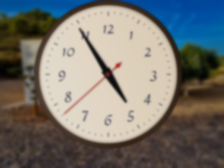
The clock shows 4:54:38
